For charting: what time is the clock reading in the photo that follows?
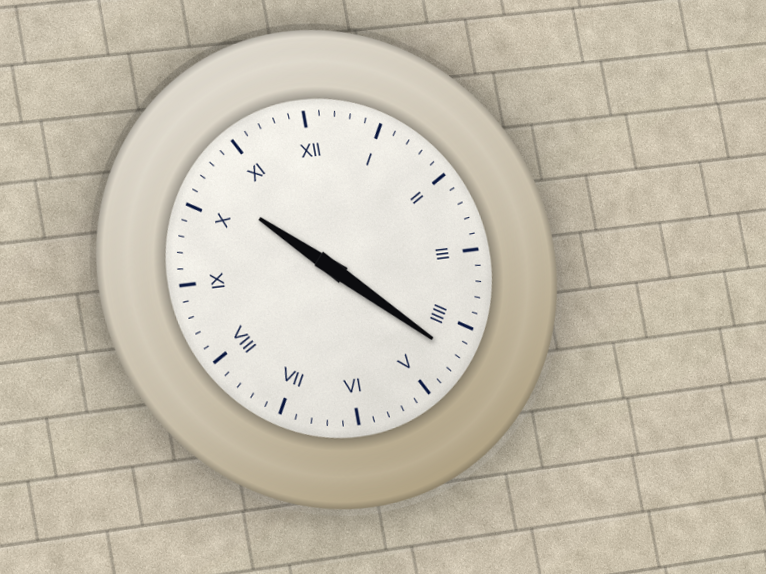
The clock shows 10:22
